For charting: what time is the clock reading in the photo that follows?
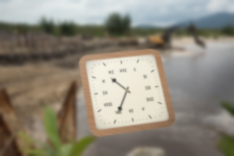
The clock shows 10:35
